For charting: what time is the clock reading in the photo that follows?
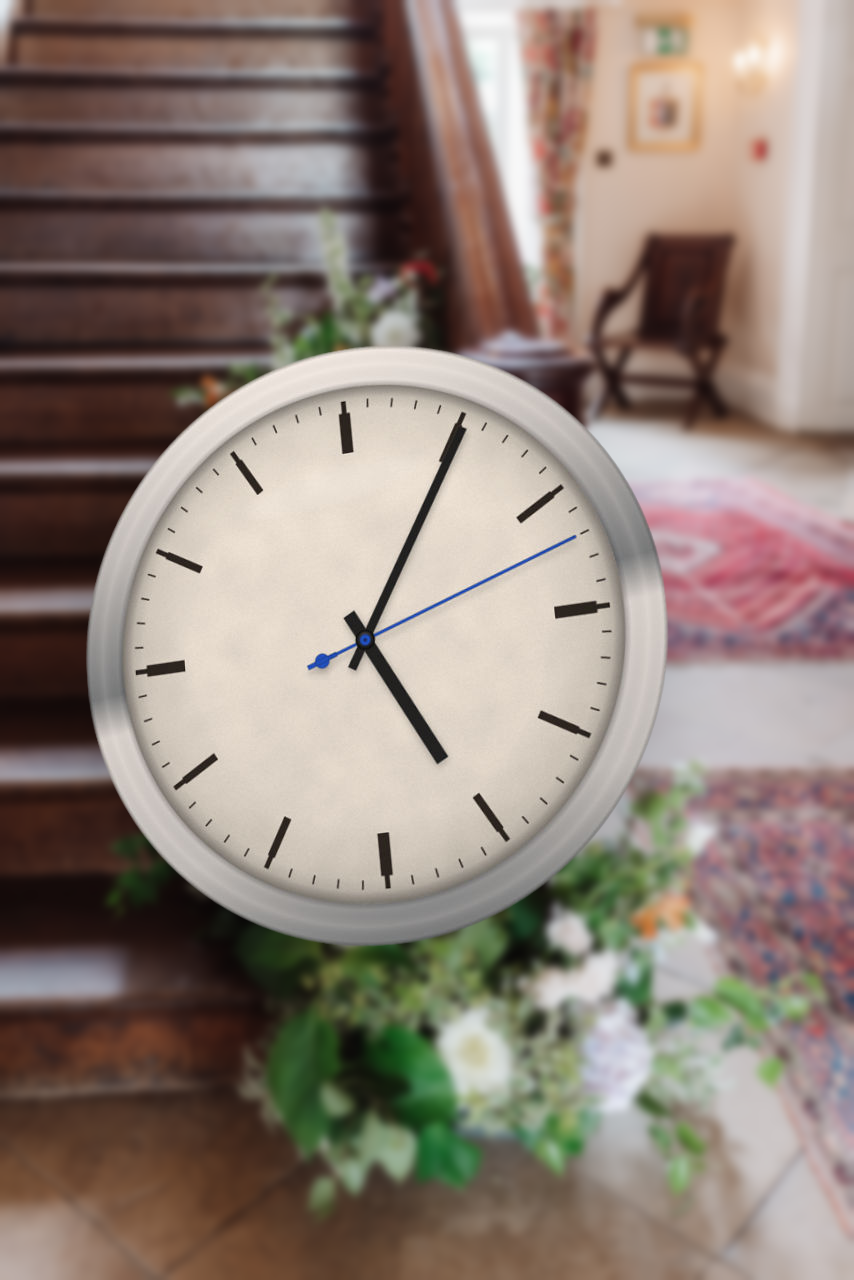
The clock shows 5:05:12
